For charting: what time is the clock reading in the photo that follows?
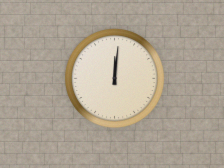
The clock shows 12:01
